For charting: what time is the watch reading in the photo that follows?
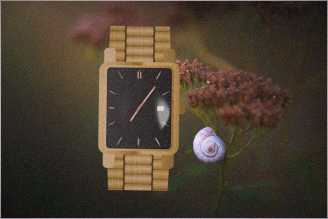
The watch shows 7:06
